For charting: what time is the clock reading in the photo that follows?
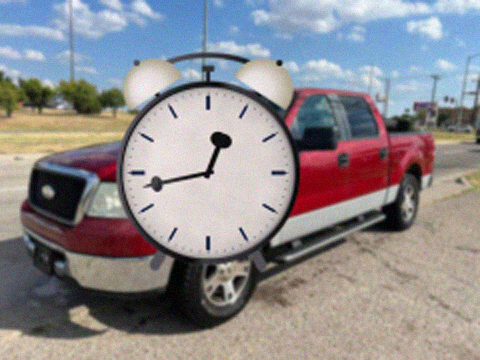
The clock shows 12:43
